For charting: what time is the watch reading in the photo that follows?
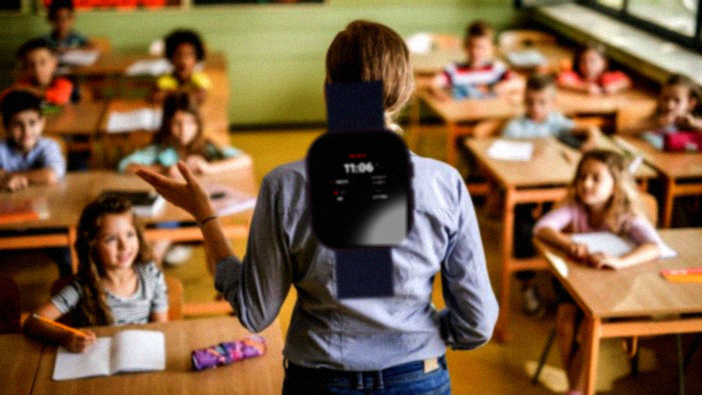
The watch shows 11:06
